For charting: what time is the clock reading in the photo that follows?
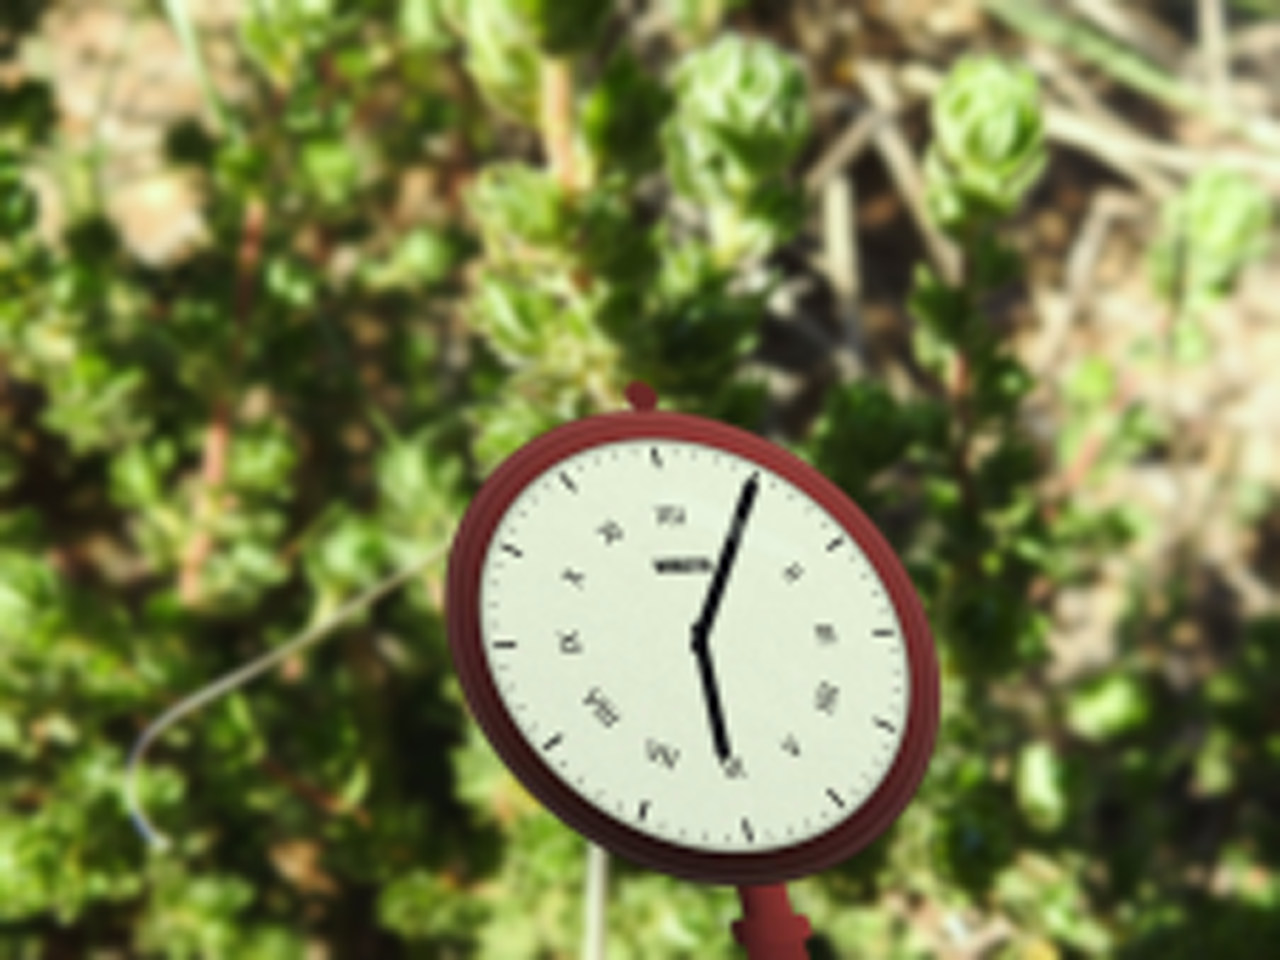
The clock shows 6:05
